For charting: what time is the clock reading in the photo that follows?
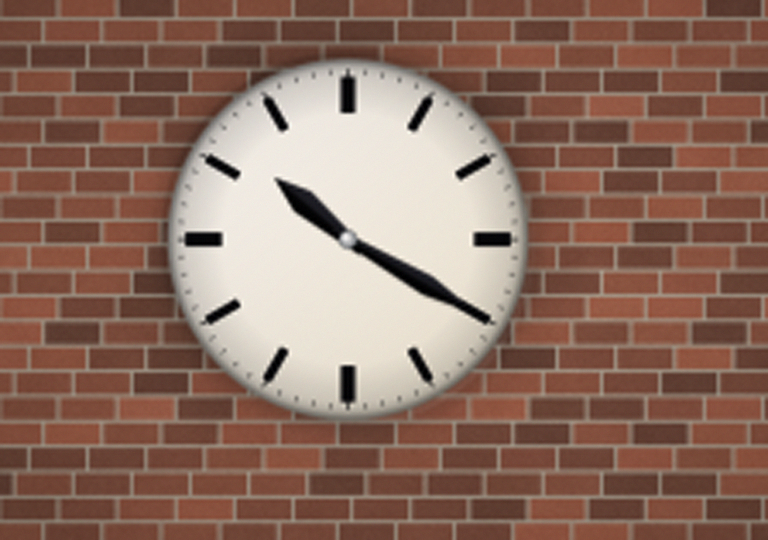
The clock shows 10:20
